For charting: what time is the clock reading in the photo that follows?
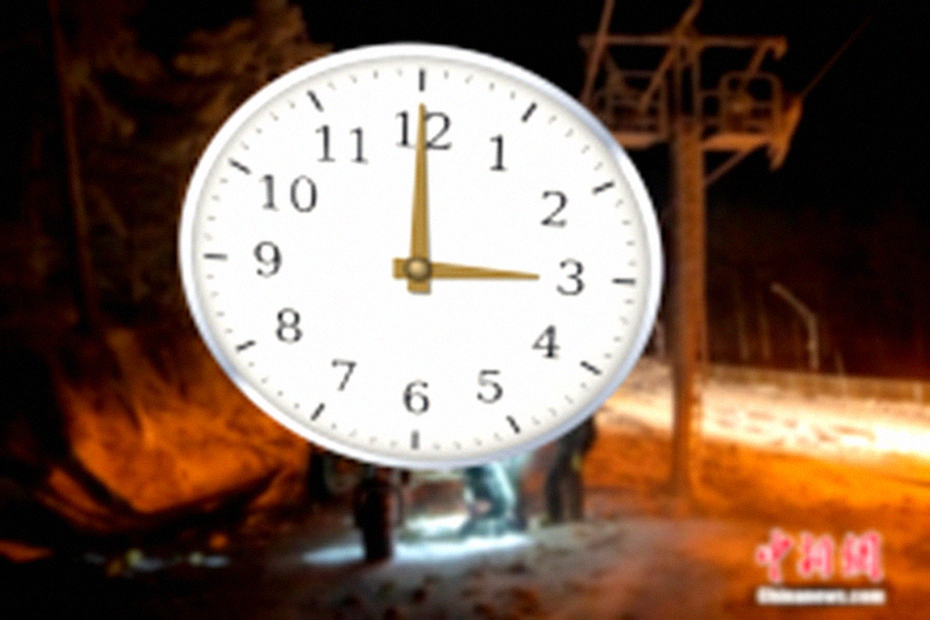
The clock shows 3:00
